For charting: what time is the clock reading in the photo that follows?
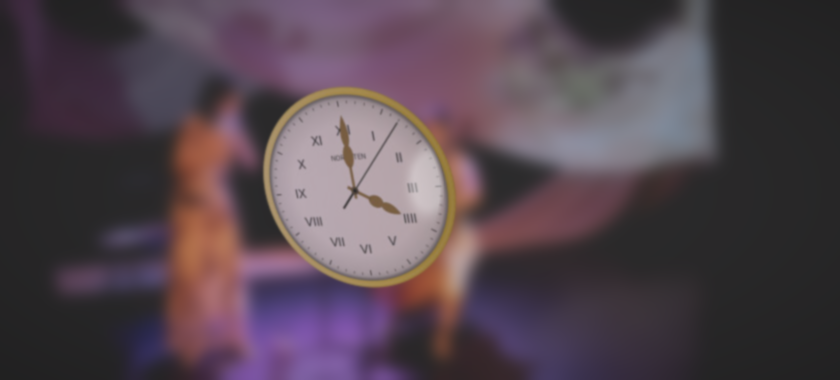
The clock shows 4:00:07
